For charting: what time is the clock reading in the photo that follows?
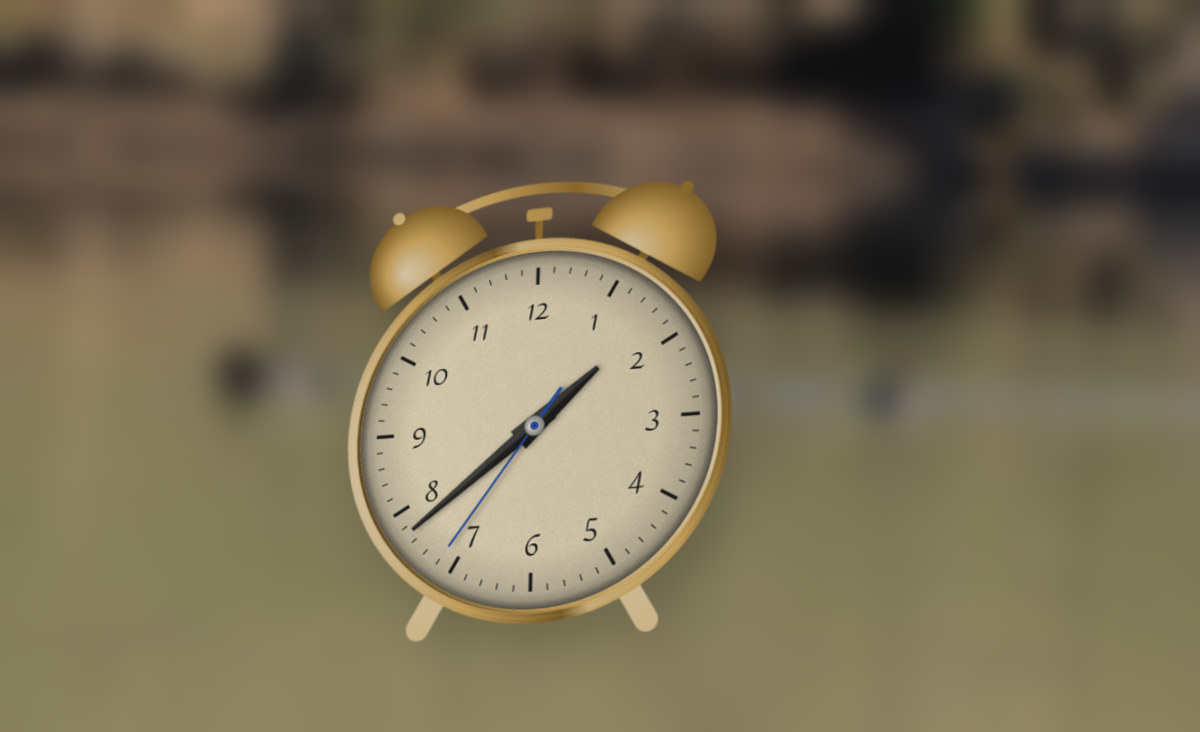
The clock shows 1:38:36
